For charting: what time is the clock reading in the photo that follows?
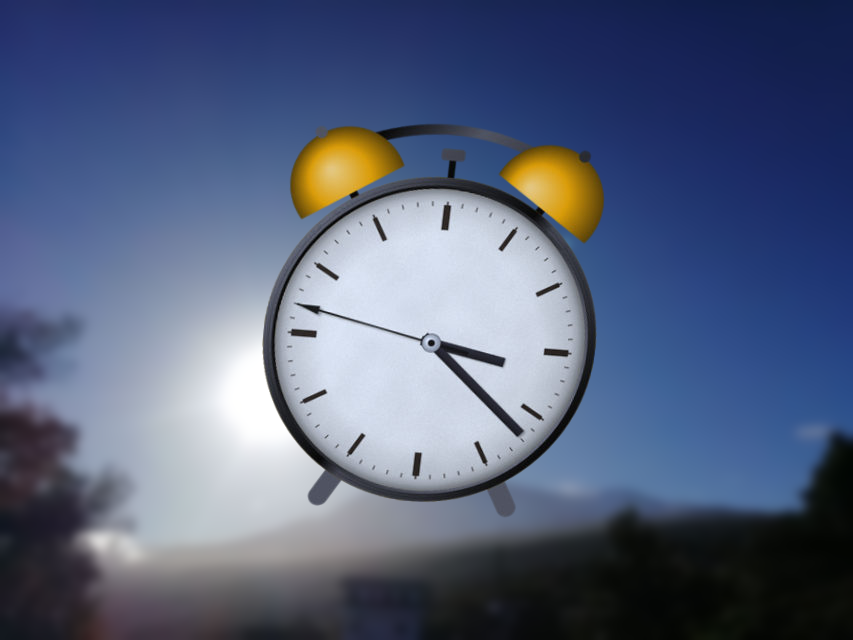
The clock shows 3:21:47
